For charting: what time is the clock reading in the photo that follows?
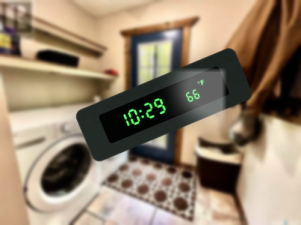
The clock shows 10:29
